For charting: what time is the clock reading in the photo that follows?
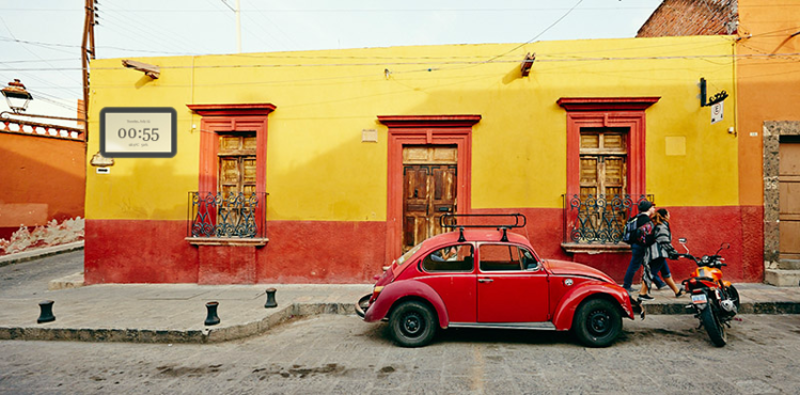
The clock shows 0:55
